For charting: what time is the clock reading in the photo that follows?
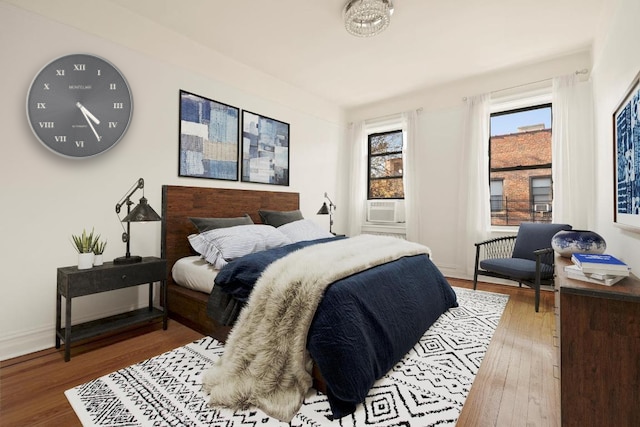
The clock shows 4:25
